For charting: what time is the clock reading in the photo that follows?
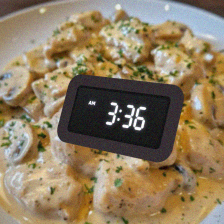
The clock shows 3:36
